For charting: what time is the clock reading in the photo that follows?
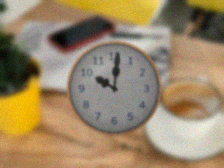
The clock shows 10:01
